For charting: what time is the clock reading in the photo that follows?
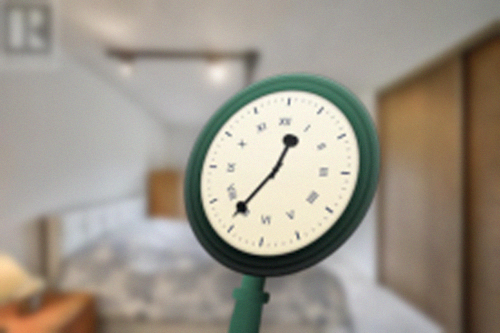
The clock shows 12:36
